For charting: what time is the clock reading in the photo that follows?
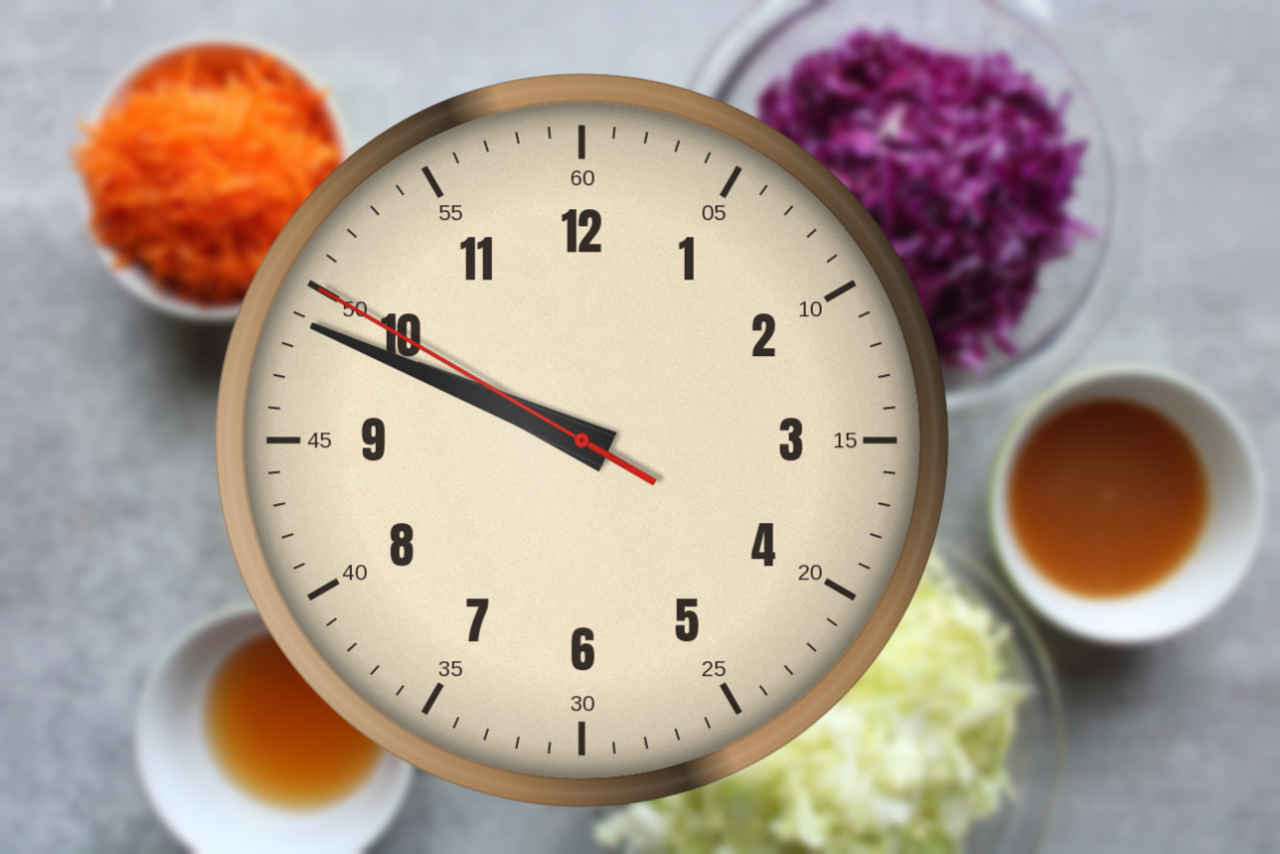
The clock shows 9:48:50
